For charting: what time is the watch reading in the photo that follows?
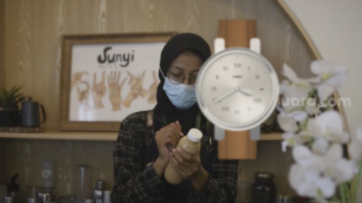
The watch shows 3:40
